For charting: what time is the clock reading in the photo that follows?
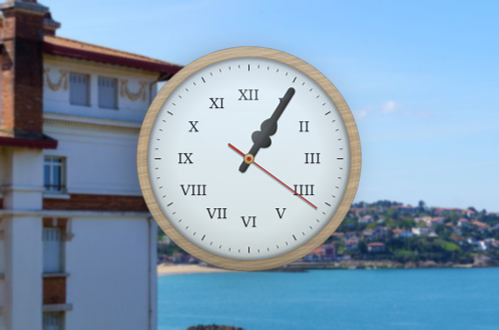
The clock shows 1:05:21
